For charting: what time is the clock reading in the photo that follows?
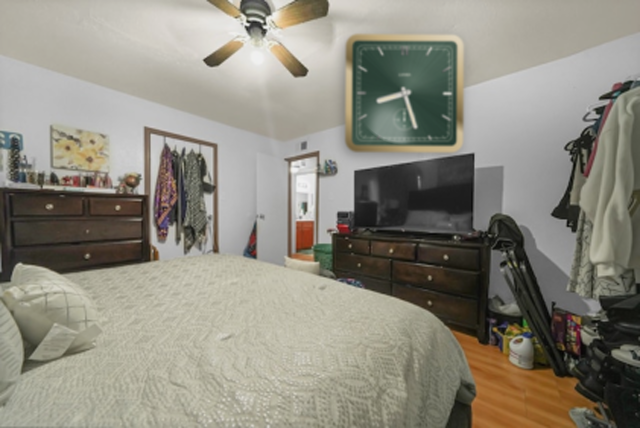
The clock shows 8:27
